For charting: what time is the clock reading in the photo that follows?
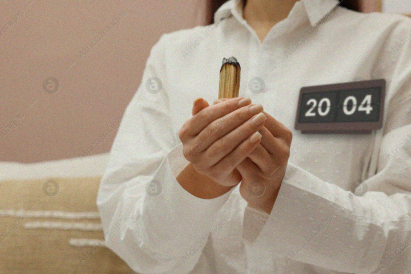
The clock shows 20:04
